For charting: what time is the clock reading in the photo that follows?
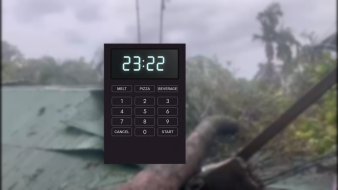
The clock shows 23:22
